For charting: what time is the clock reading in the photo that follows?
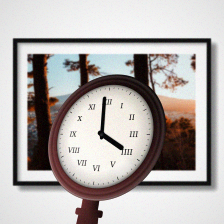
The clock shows 3:59
